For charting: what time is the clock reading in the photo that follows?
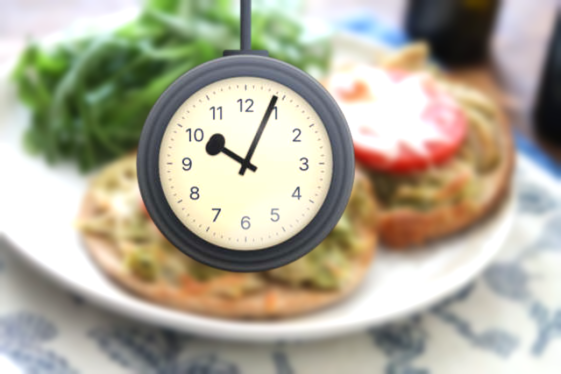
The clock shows 10:04
